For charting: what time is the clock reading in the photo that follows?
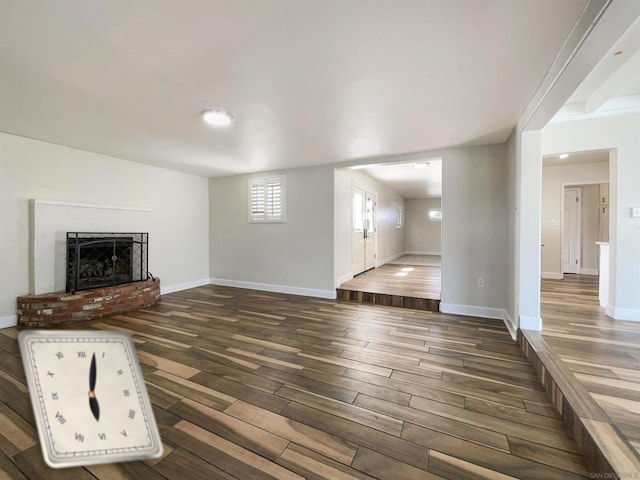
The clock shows 6:03
